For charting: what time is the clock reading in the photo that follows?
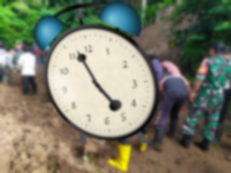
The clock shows 4:57
